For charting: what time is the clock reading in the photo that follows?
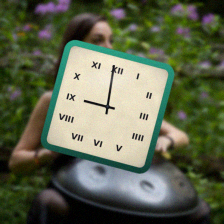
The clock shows 8:59
